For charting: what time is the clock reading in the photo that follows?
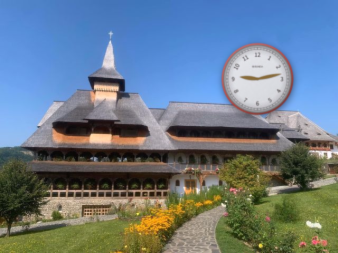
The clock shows 9:13
